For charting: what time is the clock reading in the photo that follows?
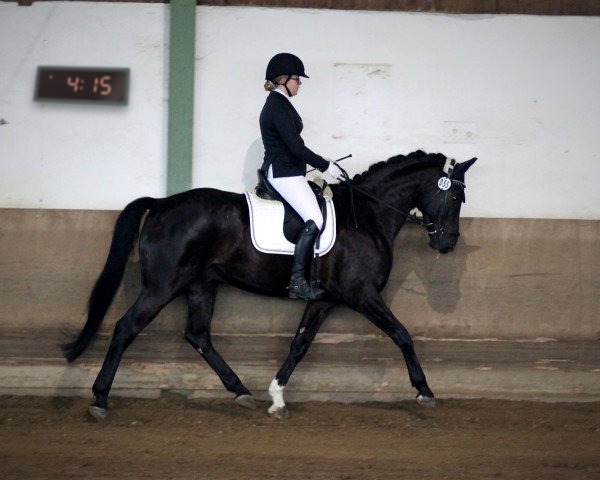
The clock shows 4:15
